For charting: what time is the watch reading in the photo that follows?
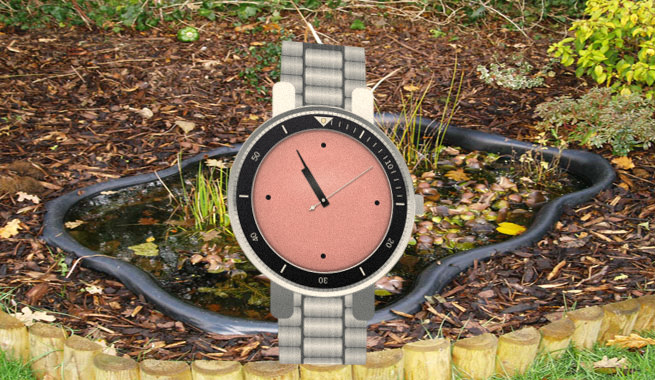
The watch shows 10:55:09
